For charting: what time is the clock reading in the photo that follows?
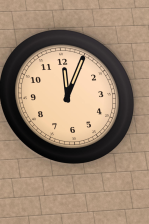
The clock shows 12:05
